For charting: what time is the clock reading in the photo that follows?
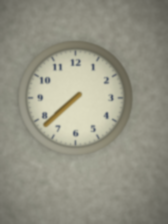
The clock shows 7:38
